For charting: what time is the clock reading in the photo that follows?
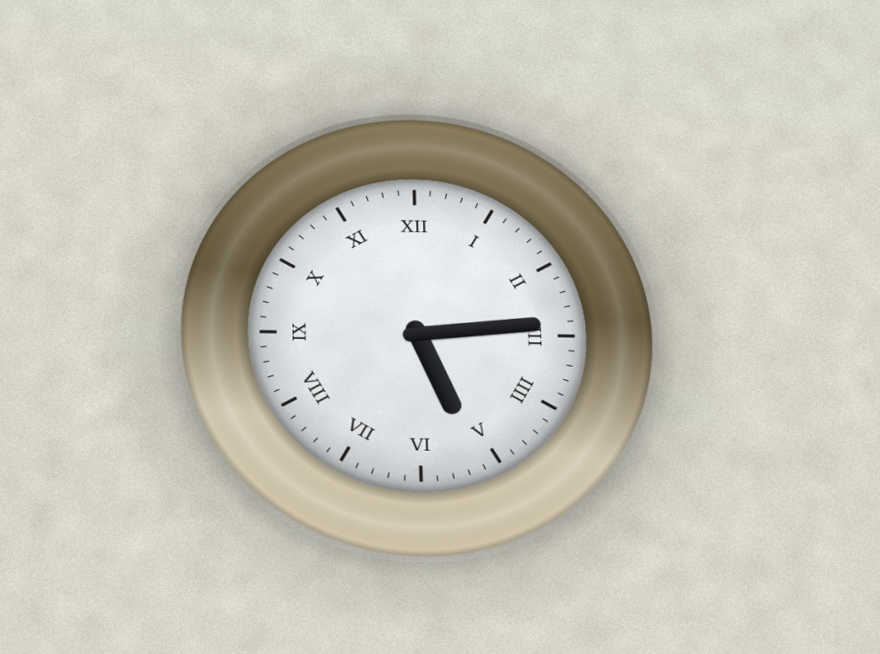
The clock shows 5:14
